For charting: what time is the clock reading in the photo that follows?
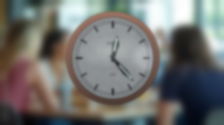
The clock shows 12:23
